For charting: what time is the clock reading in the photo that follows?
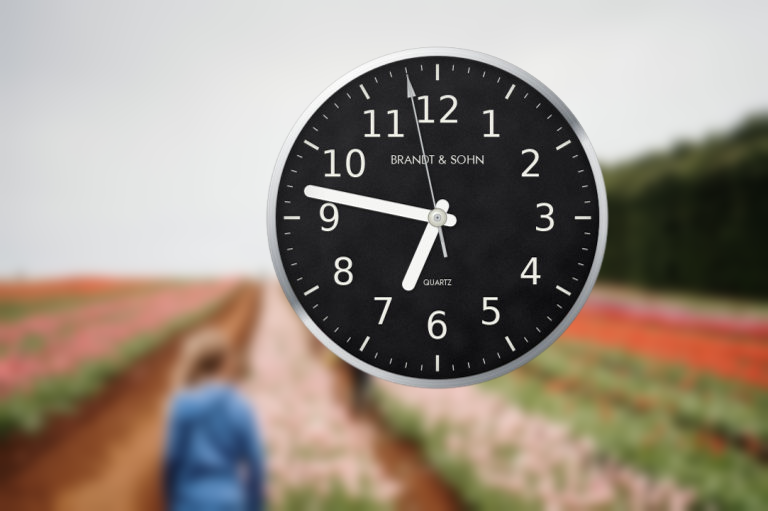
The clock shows 6:46:58
